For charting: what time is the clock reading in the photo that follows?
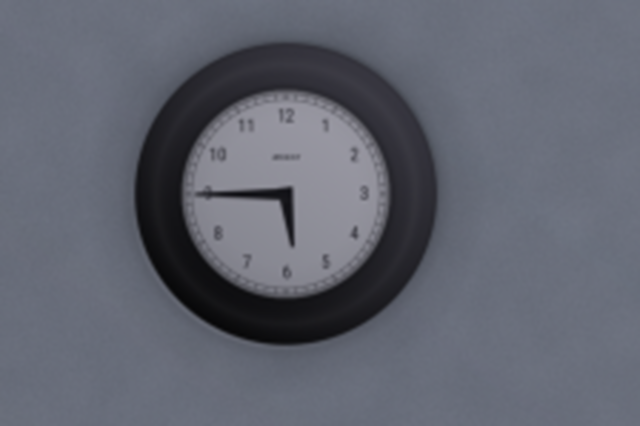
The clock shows 5:45
